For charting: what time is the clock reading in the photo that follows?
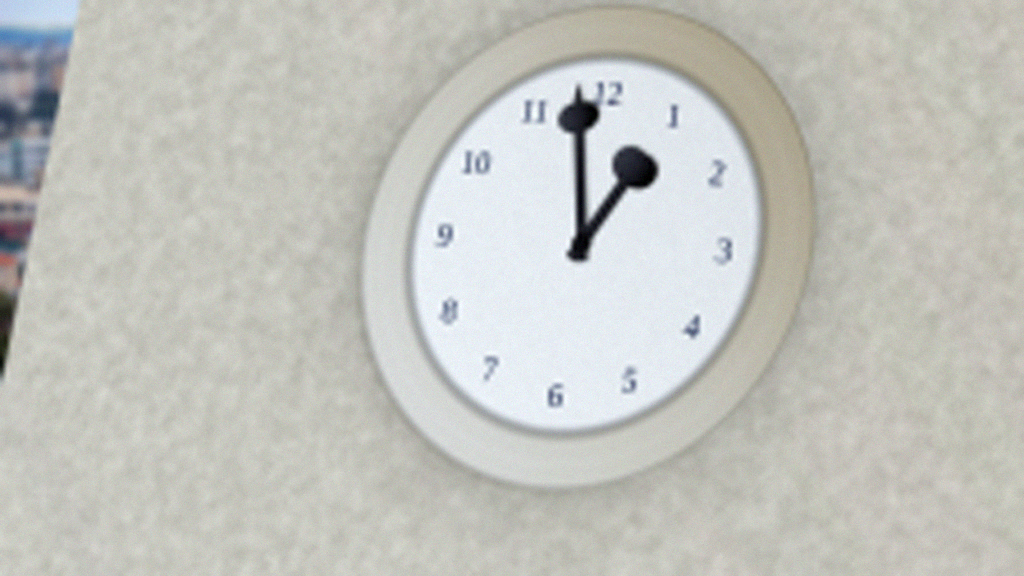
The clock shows 12:58
